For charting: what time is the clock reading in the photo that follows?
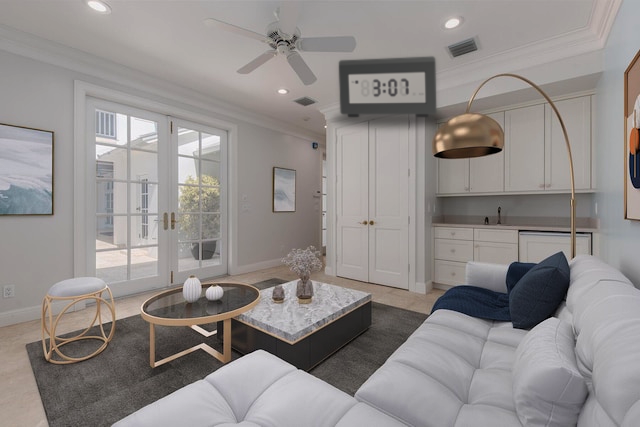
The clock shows 3:07
